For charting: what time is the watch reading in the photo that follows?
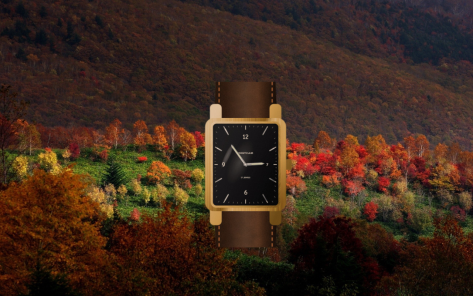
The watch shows 2:54
